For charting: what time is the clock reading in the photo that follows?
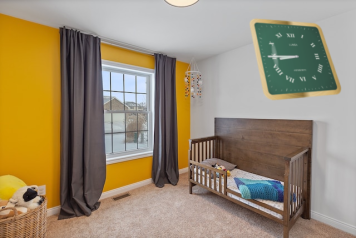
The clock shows 8:45
